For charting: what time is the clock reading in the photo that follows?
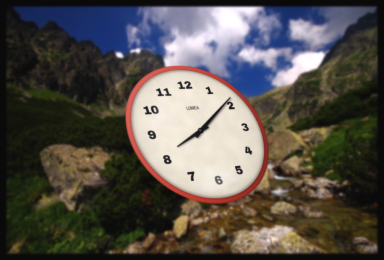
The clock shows 8:09
